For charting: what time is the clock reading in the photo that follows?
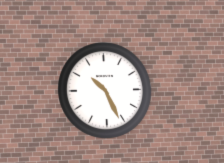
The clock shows 10:26
